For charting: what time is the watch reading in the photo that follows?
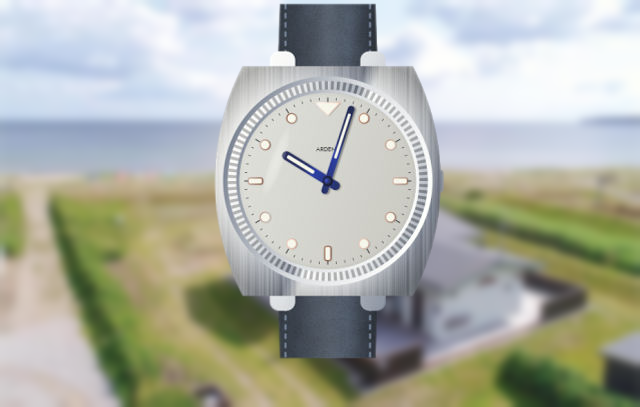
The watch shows 10:03
